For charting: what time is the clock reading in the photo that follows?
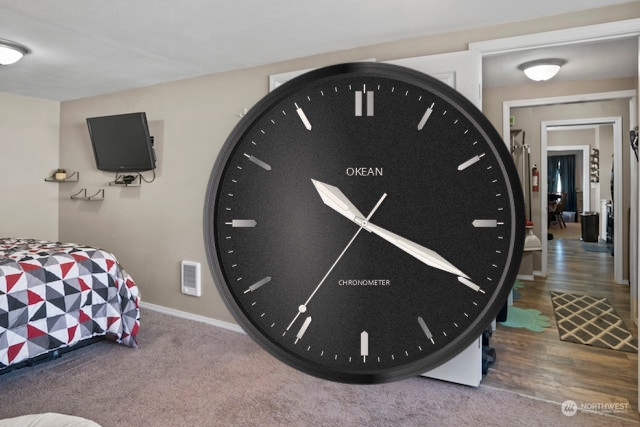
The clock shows 10:19:36
